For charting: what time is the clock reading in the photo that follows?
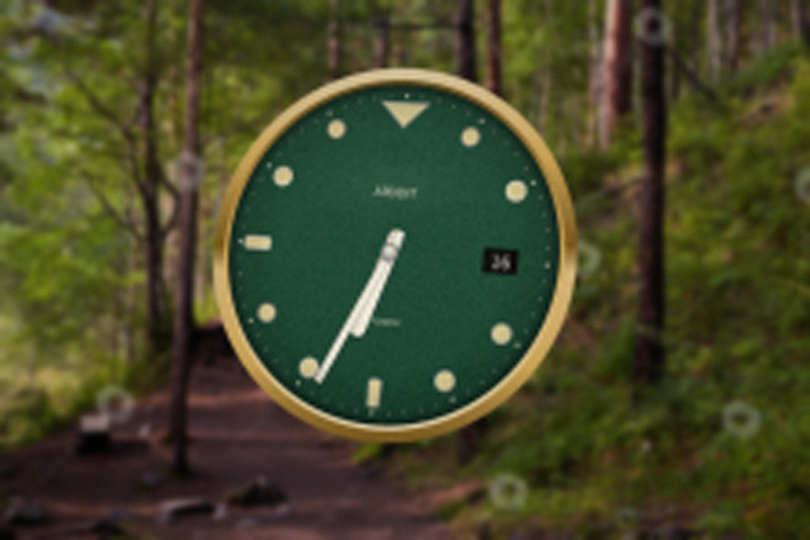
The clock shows 6:34
